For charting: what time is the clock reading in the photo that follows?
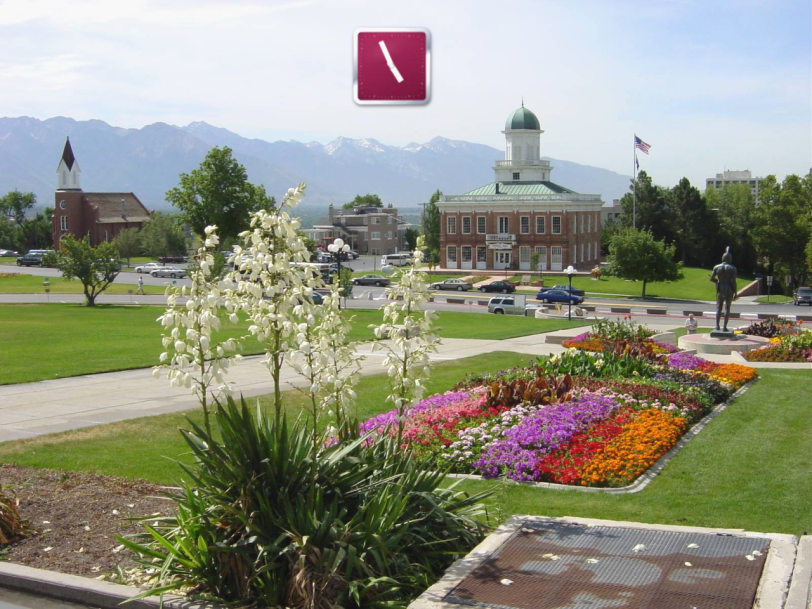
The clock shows 4:56
